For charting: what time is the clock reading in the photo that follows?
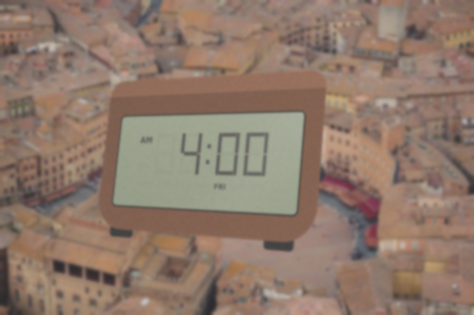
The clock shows 4:00
